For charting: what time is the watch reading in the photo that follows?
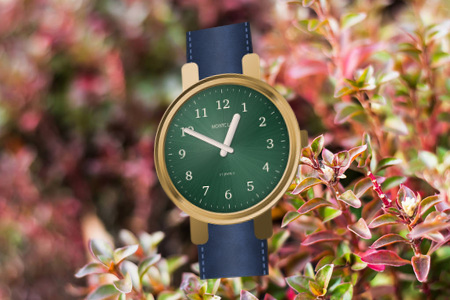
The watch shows 12:50
